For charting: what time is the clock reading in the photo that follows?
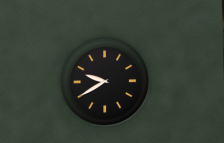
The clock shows 9:40
